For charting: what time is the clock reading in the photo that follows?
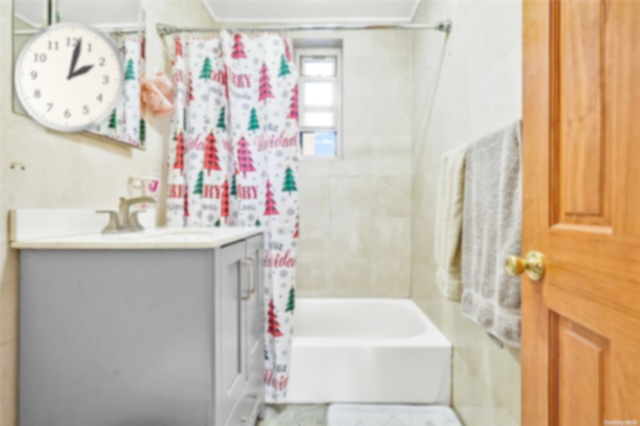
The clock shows 2:02
